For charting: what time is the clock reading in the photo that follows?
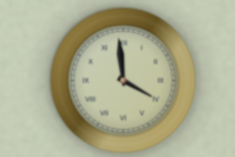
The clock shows 3:59
